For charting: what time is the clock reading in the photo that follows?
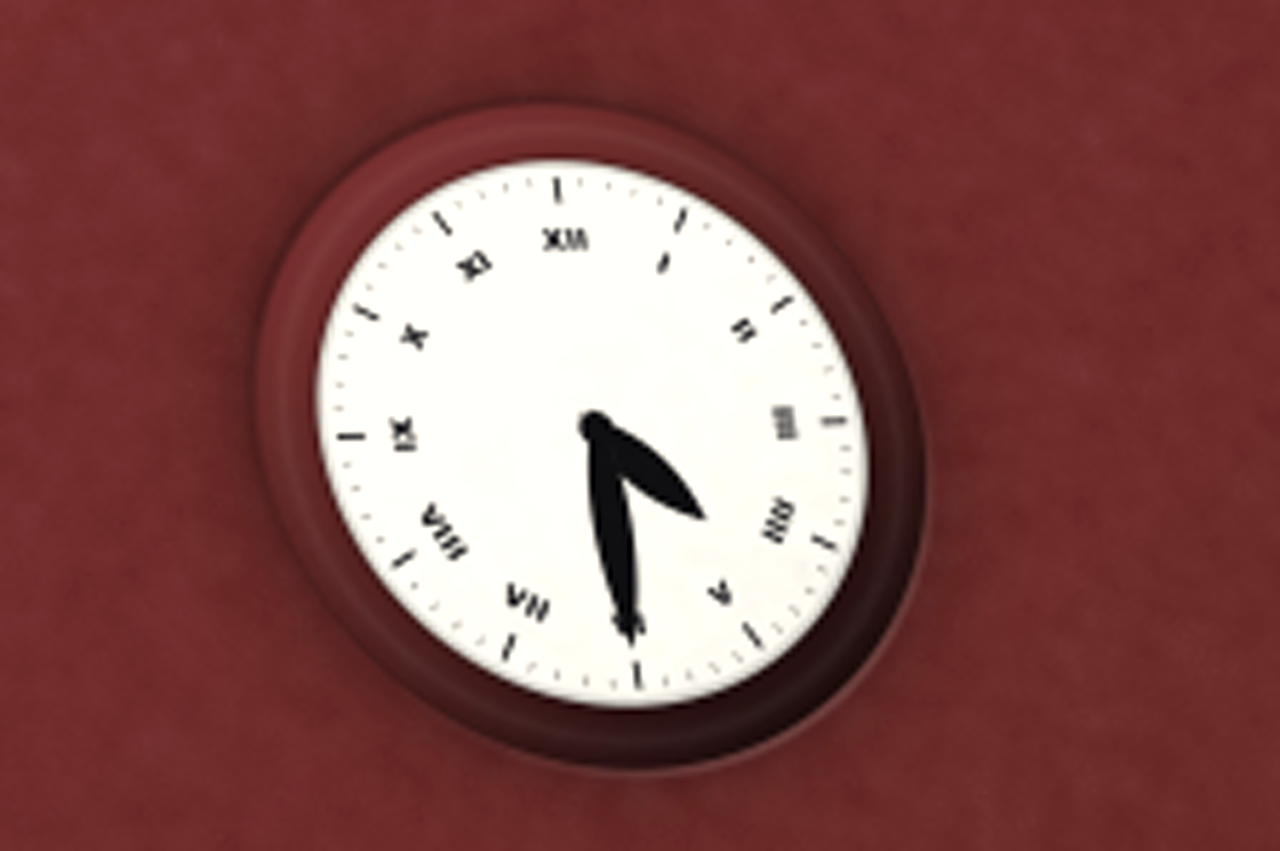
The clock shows 4:30
